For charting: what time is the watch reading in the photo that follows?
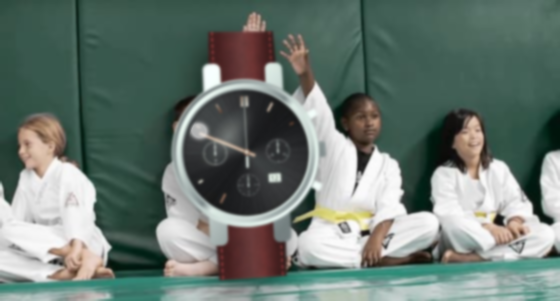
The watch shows 9:49
